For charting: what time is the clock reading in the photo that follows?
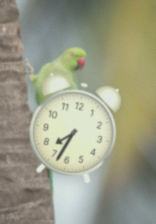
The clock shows 7:33
